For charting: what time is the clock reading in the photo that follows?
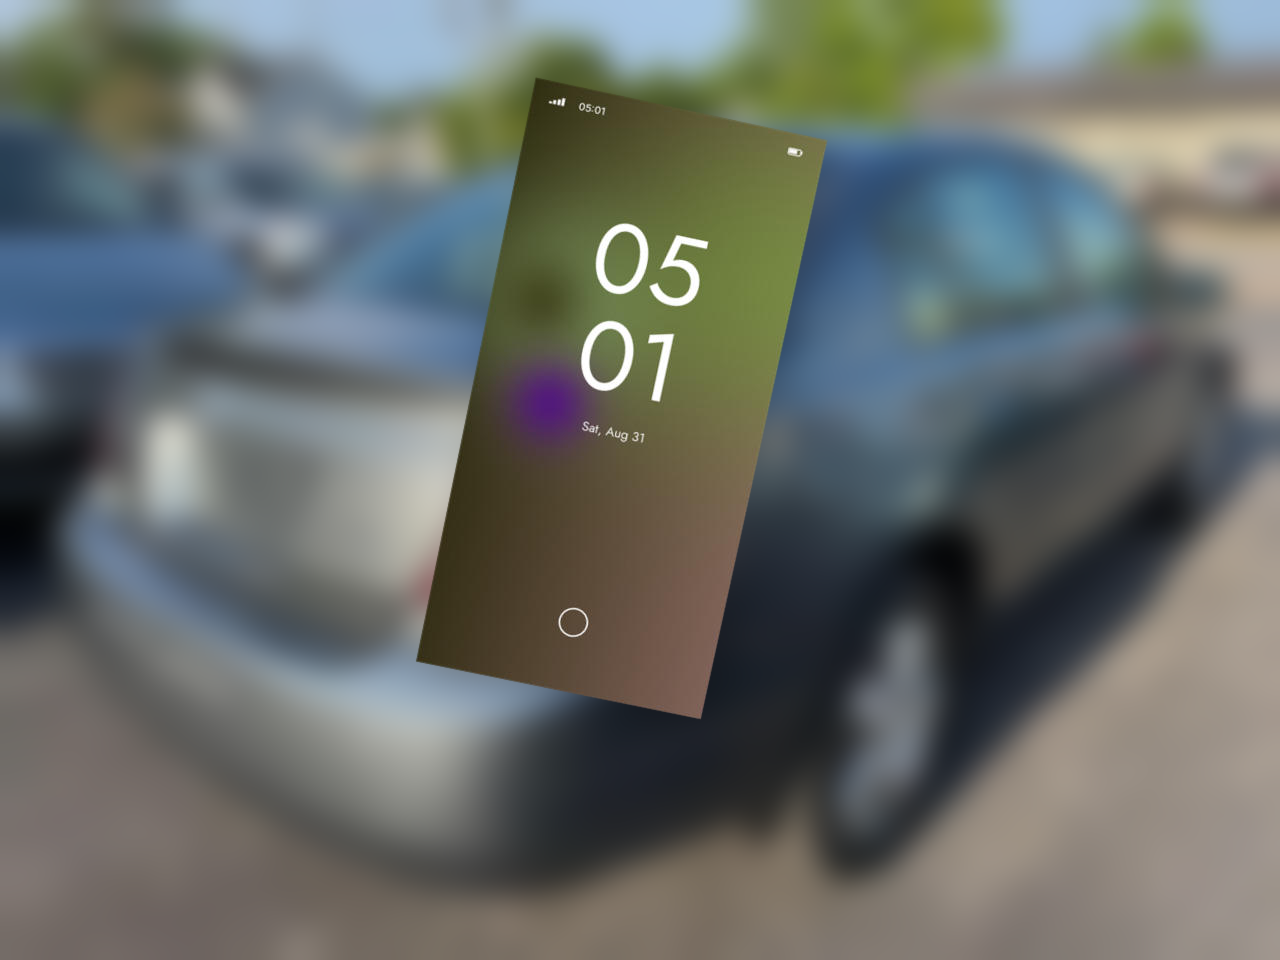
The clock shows 5:01
